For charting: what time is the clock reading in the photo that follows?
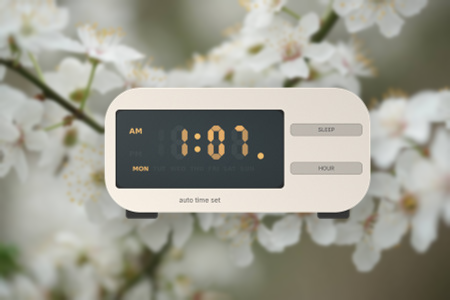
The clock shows 1:07
